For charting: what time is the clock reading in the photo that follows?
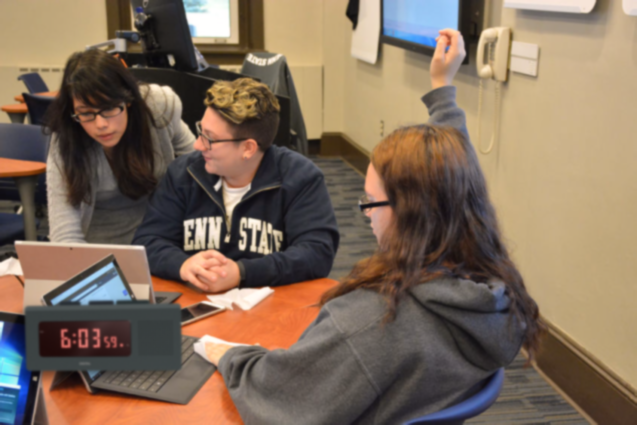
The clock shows 6:03
